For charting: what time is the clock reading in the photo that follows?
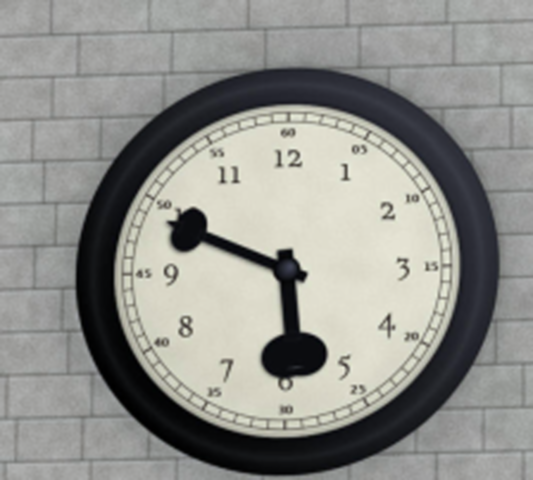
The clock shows 5:49
